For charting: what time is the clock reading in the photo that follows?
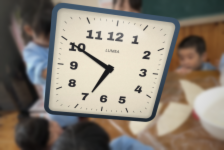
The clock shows 6:50
